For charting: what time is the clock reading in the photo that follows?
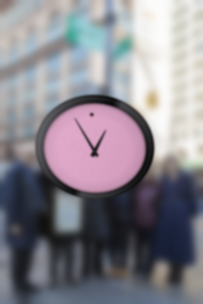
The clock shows 12:56
